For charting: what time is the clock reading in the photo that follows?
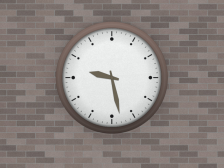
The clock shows 9:28
